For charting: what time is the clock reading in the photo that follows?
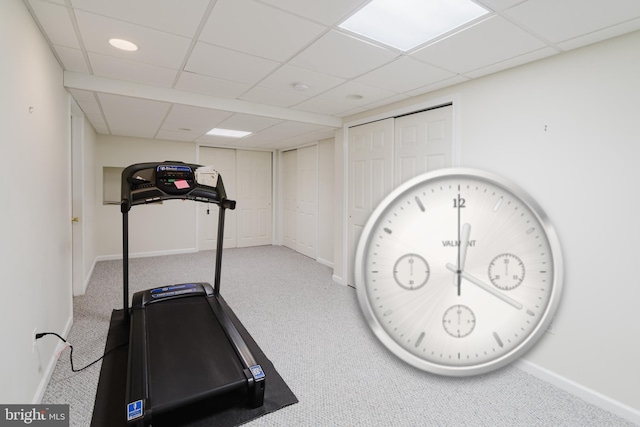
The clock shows 12:20
